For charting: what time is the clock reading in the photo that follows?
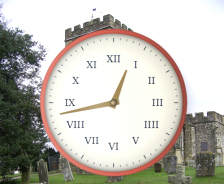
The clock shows 12:43
